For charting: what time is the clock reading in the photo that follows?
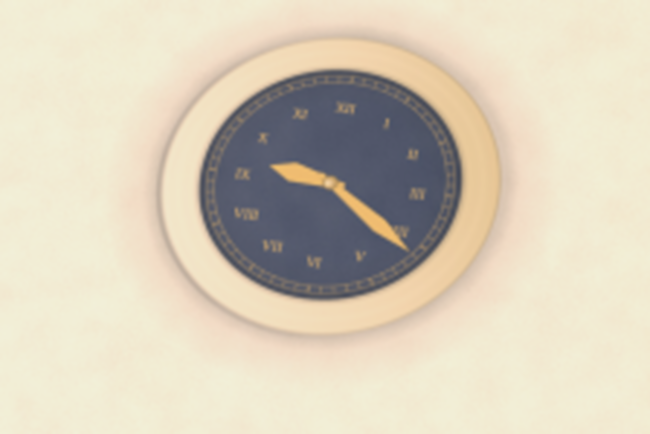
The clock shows 9:21
